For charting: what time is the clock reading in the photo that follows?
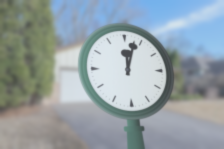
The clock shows 12:03
